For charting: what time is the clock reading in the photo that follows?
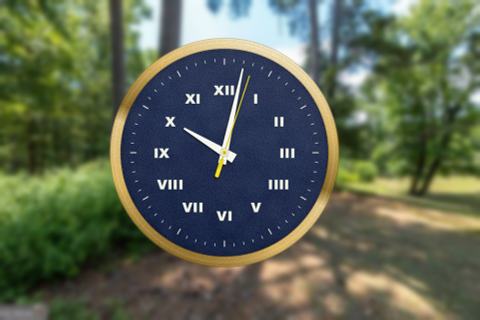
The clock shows 10:02:03
